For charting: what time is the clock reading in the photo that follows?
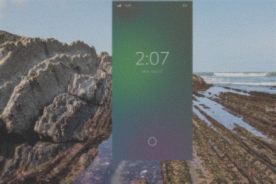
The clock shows 2:07
